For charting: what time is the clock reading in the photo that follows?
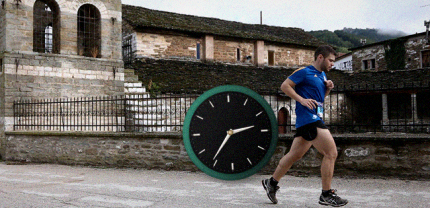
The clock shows 2:36
